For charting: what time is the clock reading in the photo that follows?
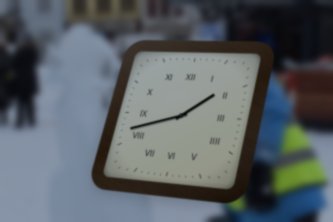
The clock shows 1:42
